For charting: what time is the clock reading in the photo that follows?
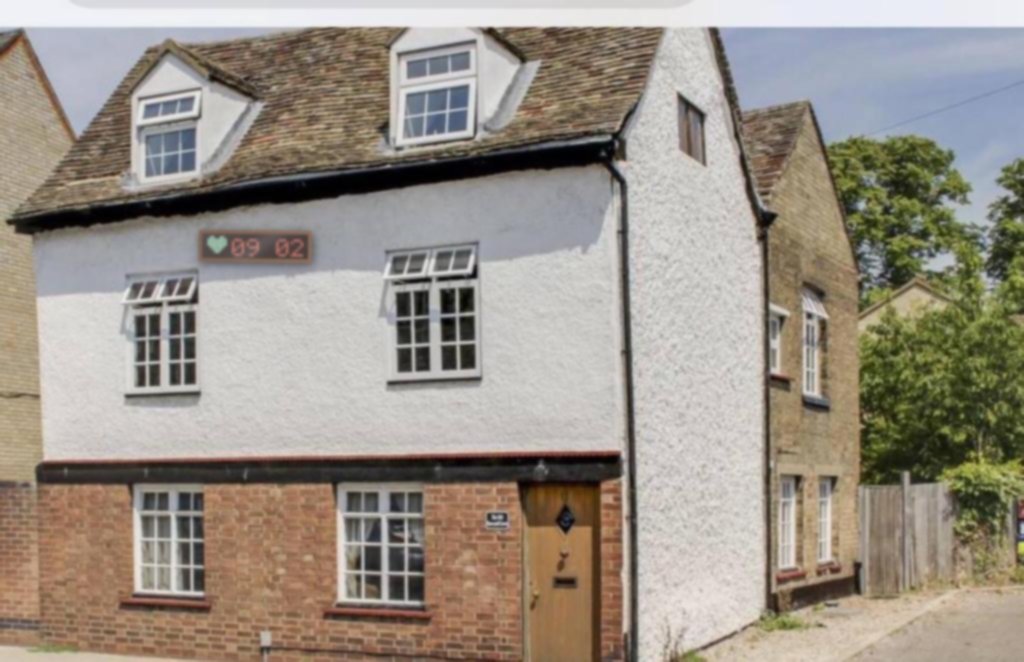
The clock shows 9:02
